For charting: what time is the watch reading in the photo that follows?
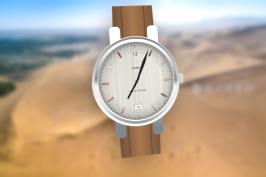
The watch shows 7:04
